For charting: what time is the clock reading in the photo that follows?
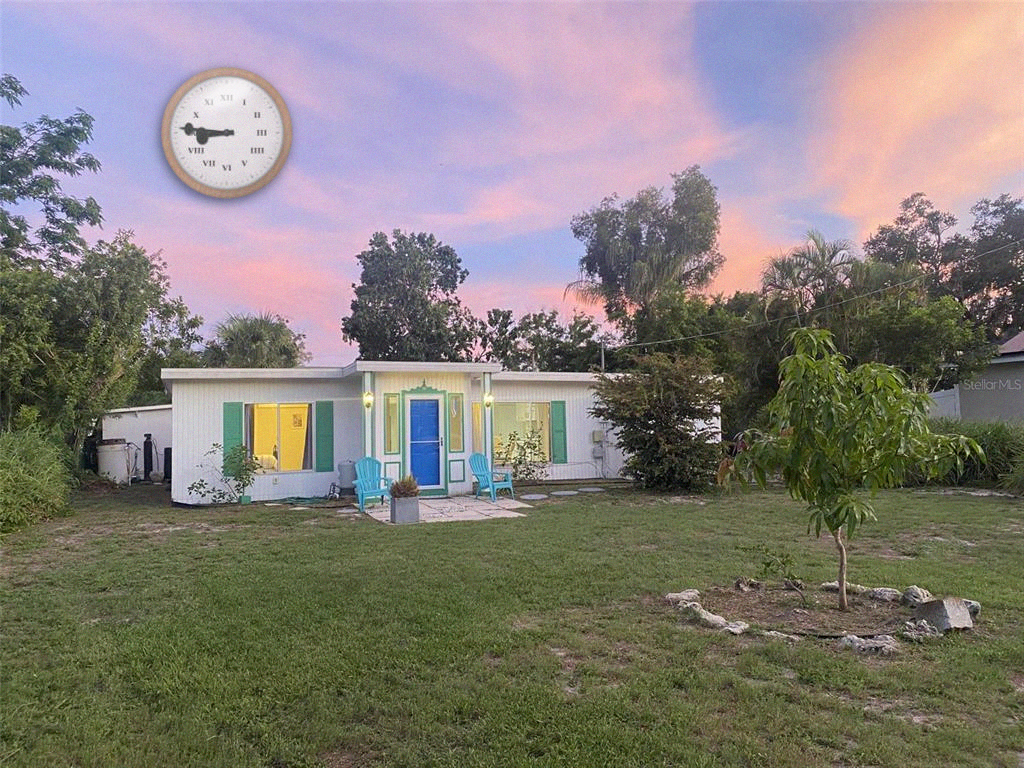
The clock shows 8:46
